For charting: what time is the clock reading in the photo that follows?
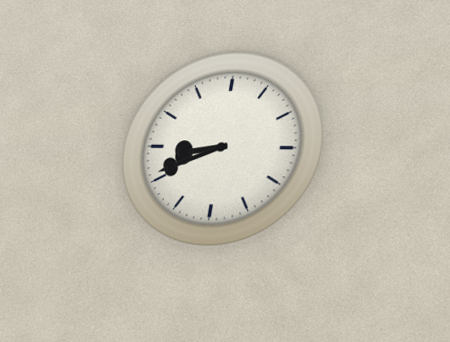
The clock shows 8:41
